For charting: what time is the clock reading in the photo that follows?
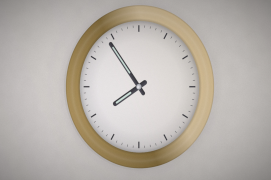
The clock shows 7:54
